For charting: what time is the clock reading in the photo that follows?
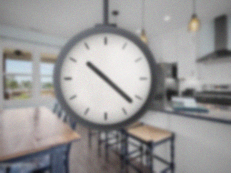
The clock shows 10:22
